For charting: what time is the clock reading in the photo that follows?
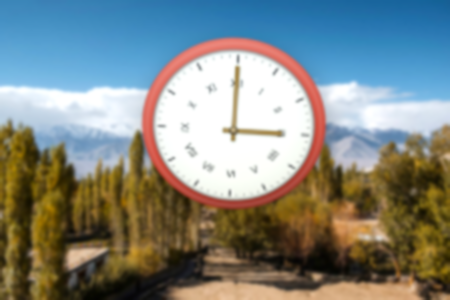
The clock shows 3:00
